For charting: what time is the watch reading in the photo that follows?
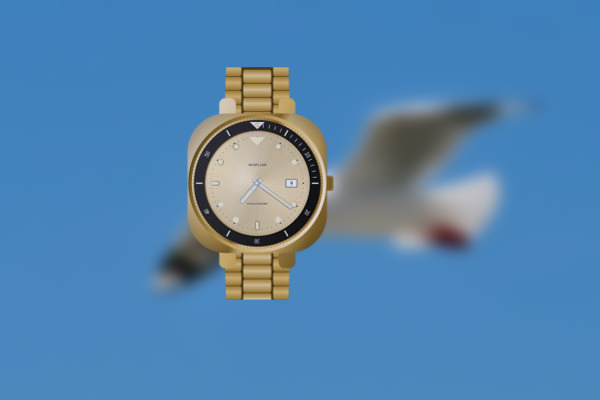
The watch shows 7:21
